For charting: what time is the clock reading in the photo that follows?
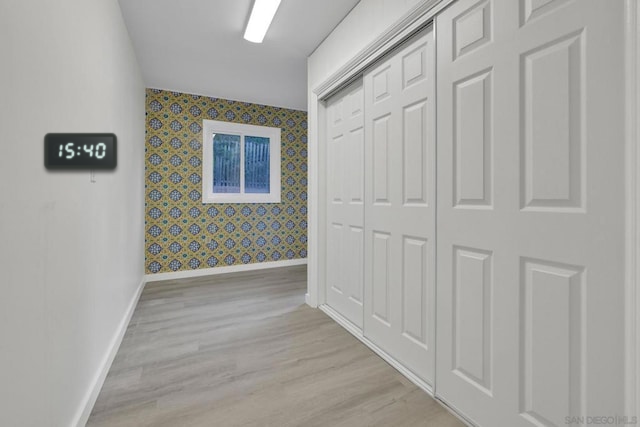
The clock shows 15:40
